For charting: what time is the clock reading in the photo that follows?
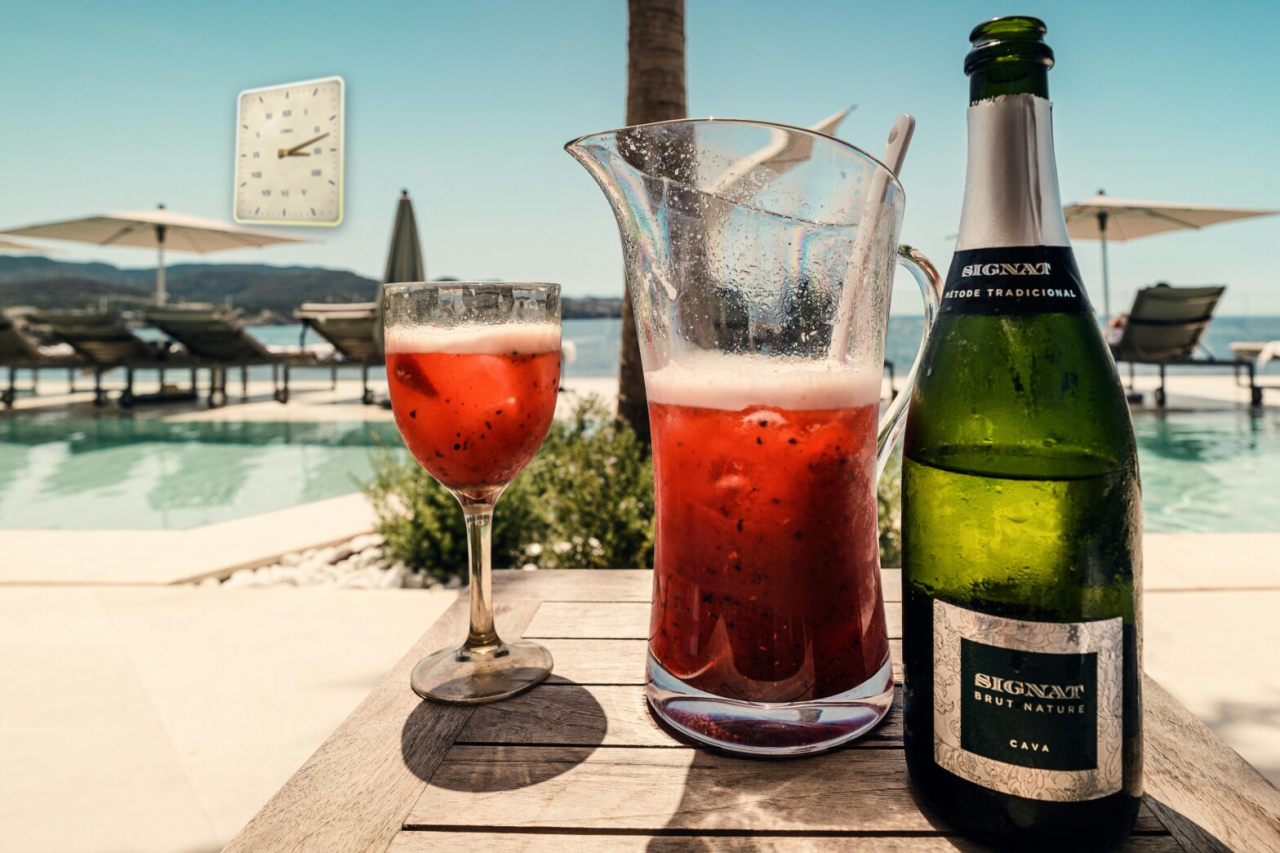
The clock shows 3:12
